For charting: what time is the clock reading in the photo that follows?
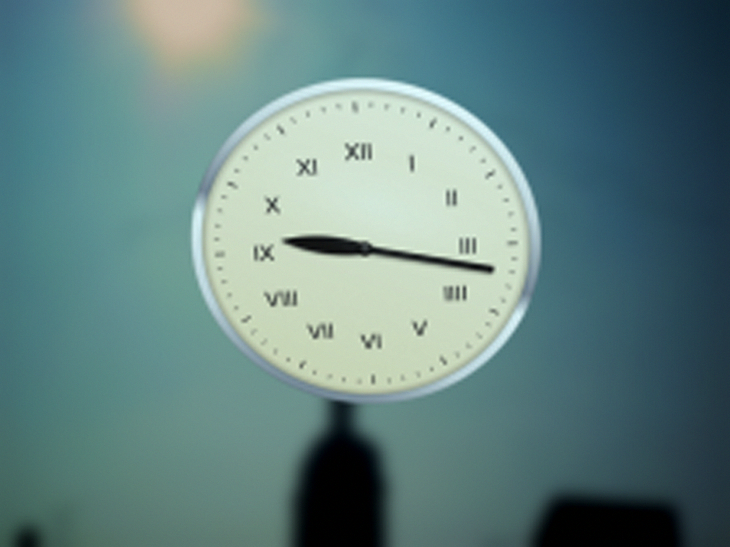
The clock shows 9:17
